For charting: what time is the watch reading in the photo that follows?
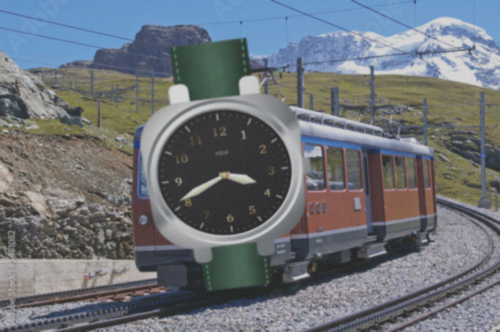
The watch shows 3:41
